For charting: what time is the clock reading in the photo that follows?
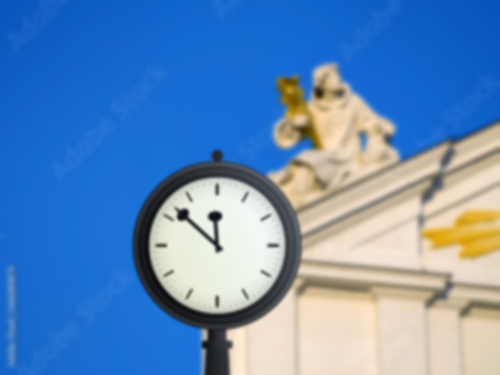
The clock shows 11:52
